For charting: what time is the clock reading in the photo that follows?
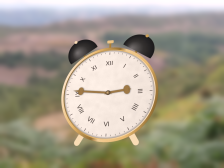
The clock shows 2:46
